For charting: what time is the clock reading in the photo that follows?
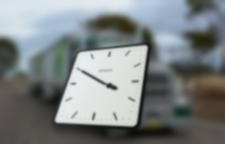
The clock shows 3:50
